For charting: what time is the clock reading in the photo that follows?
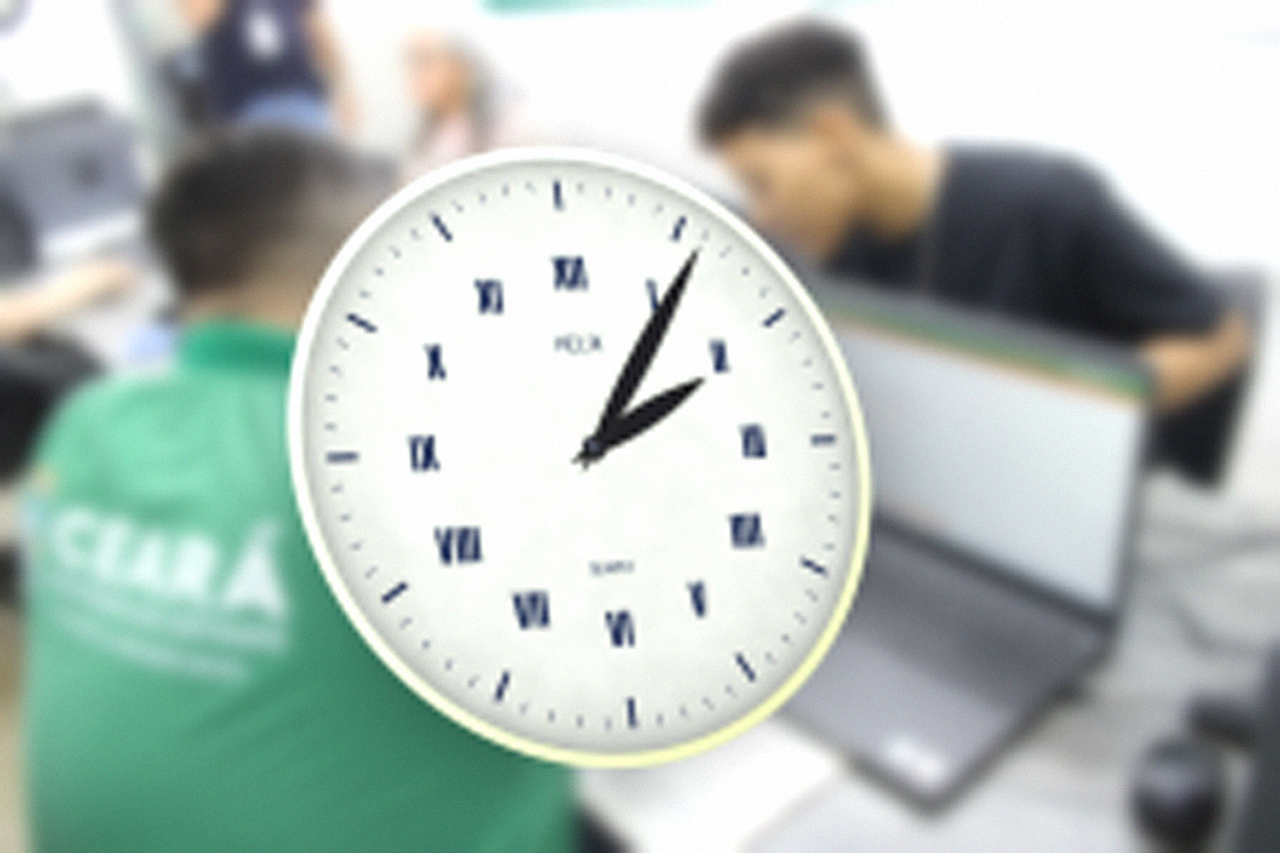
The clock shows 2:06
